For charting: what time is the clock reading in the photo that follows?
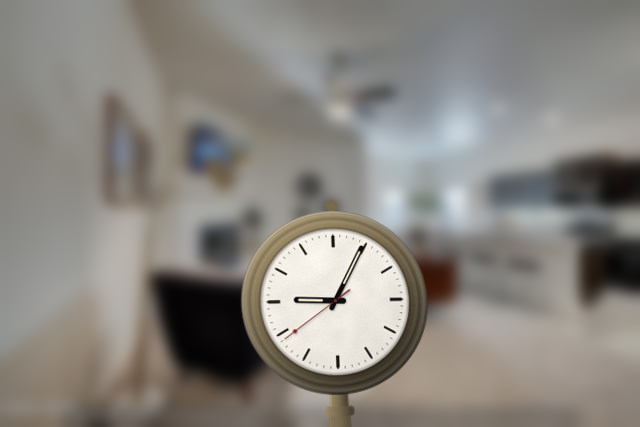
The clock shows 9:04:39
